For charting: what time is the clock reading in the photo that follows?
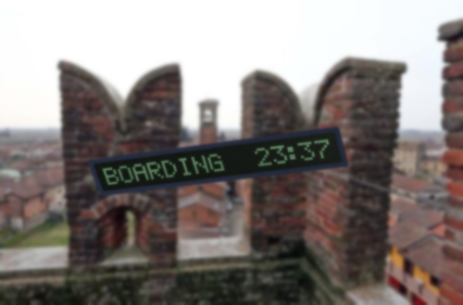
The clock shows 23:37
